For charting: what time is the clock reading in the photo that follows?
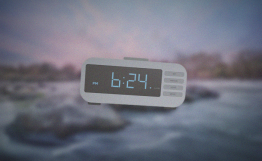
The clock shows 6:24
